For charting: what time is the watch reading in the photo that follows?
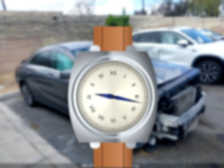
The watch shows 9:17
